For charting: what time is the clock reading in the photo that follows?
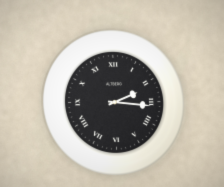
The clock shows 2:16
